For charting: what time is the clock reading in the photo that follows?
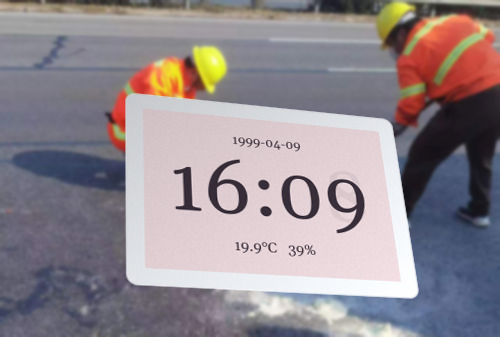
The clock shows 16:09
